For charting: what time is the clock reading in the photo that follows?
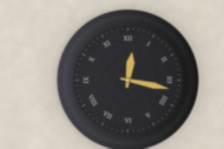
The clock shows 12:17
